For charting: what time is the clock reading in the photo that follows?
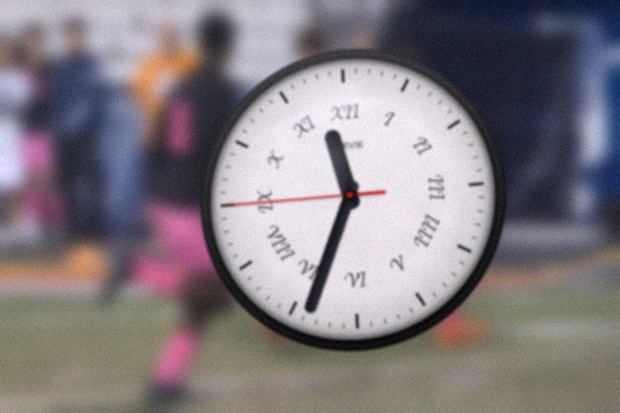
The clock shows 11:33:45
